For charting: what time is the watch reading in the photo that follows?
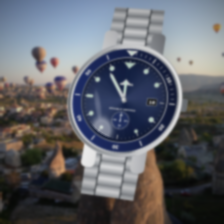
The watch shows 11:54
